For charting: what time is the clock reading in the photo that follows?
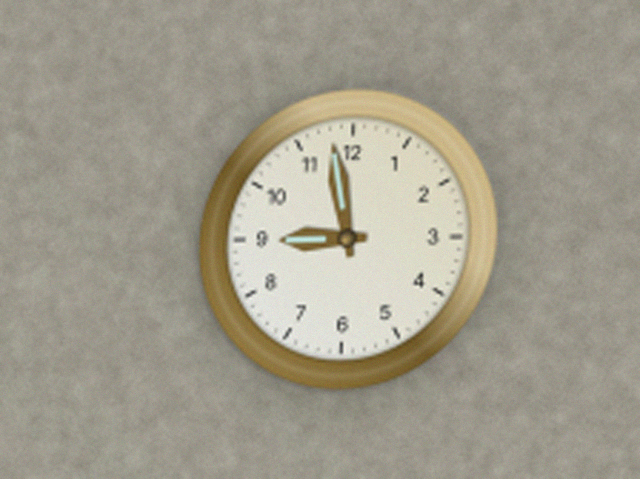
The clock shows 8:58
